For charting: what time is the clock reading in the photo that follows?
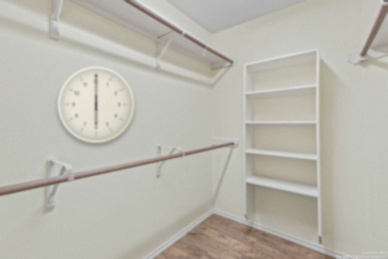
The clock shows 6:00
